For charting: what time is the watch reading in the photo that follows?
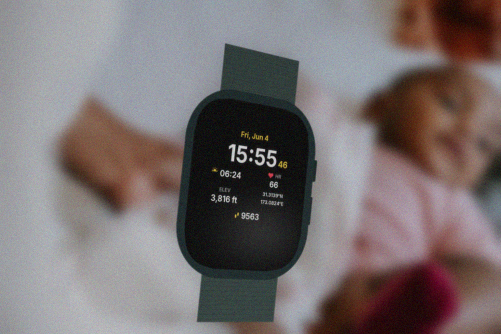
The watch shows 15:55:46
